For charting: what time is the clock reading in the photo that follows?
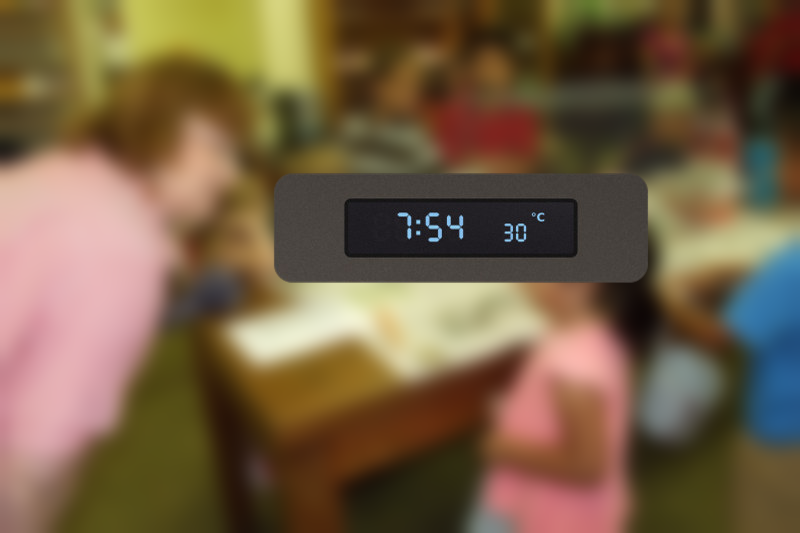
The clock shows 7:54
